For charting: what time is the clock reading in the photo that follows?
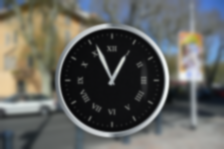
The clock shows 12:56
